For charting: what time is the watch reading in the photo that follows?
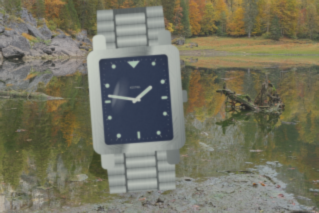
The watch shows 1:47
